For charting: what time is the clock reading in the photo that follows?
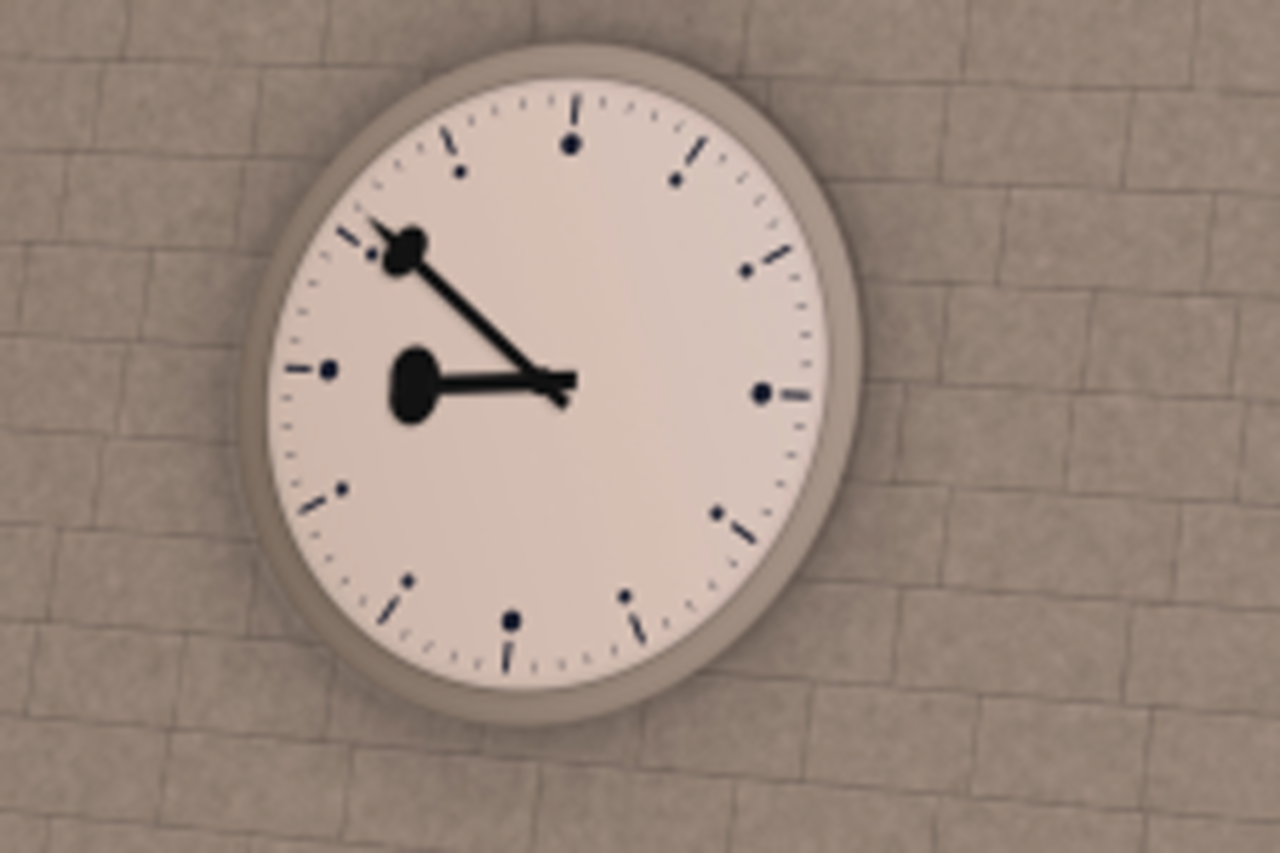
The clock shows 8:51
